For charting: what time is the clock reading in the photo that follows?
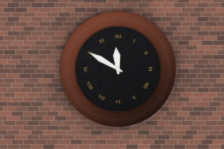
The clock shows 11:50
